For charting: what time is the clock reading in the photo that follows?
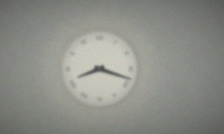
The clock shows 8:18
